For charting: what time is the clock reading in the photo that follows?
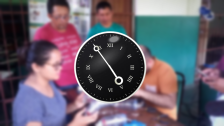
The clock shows 4:54
